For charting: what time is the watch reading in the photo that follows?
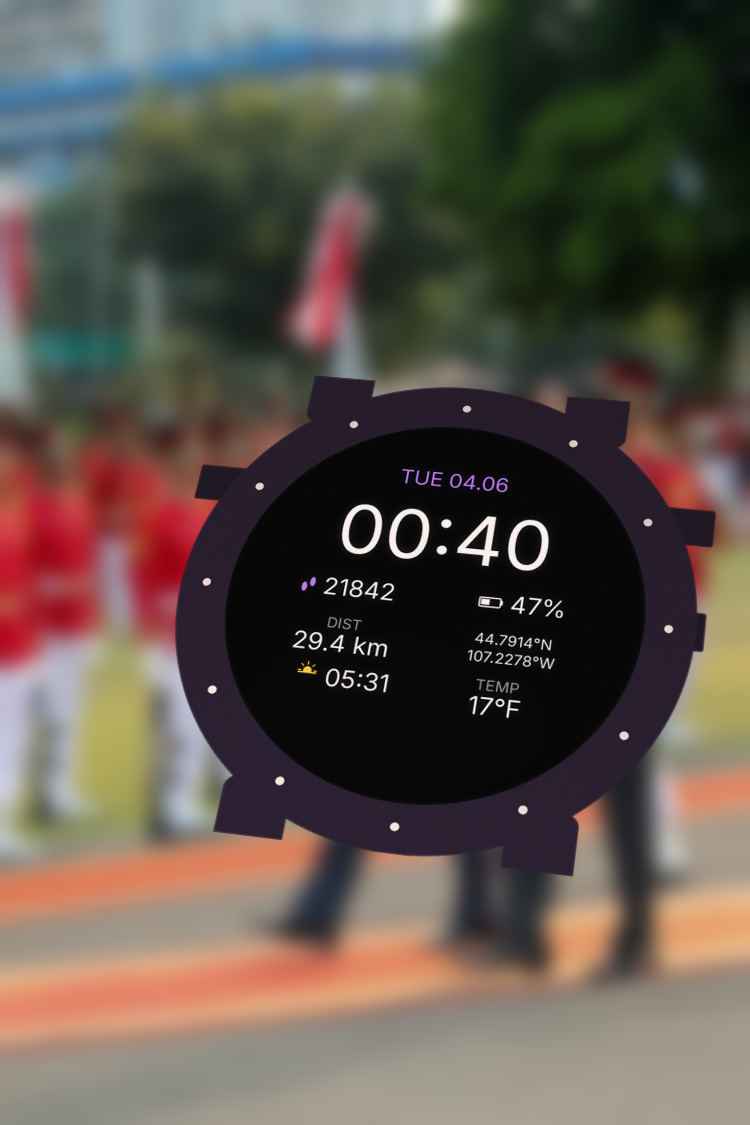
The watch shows 0:40
